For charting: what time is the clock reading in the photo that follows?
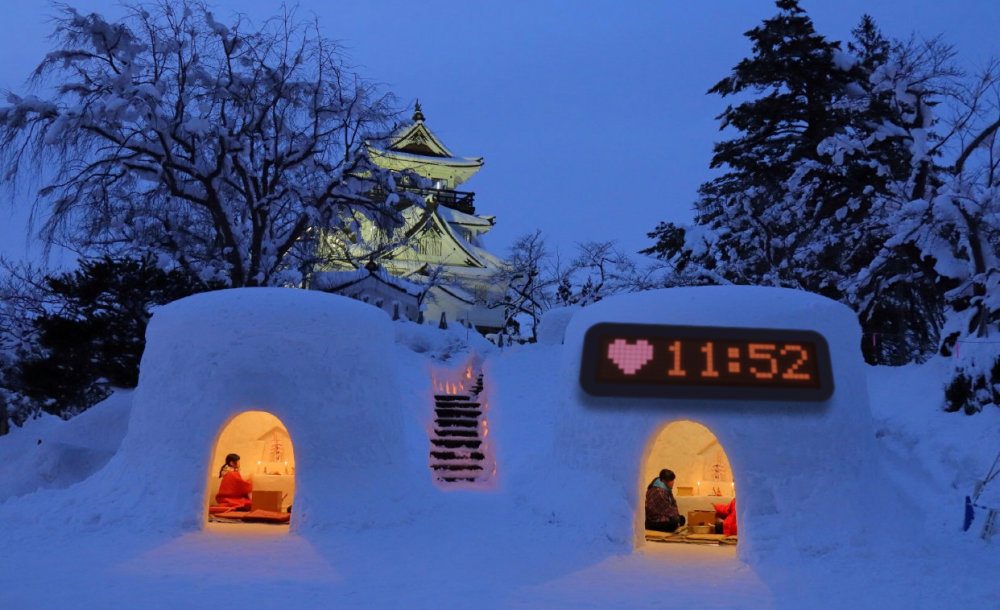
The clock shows 11:52
